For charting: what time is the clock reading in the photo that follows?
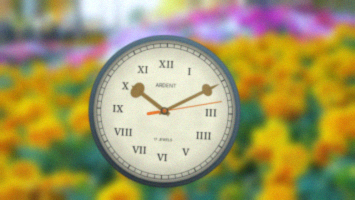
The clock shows 10:10:13
